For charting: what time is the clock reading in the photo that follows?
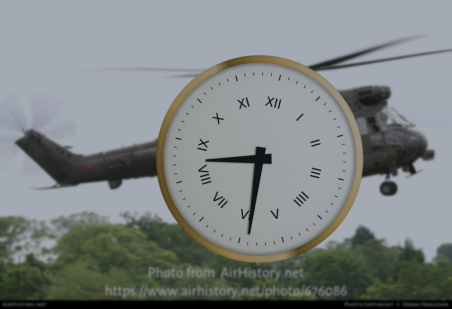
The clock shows 8:29
